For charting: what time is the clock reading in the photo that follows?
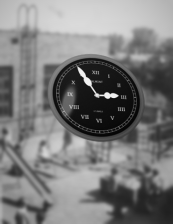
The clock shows 2:55
